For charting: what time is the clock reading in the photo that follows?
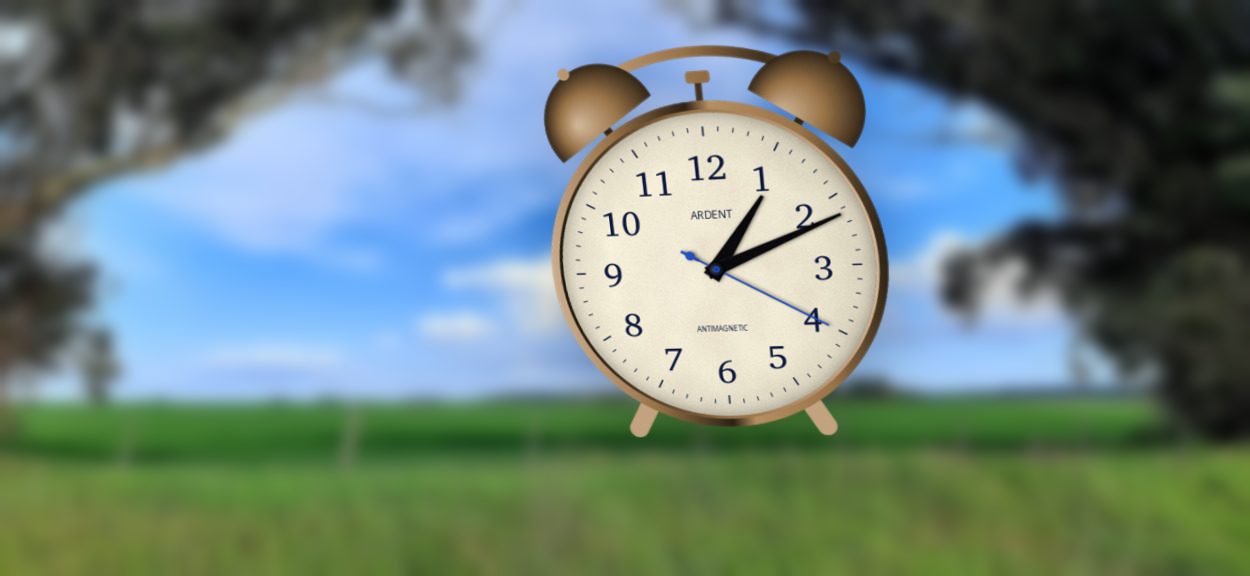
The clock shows 1:11:20
